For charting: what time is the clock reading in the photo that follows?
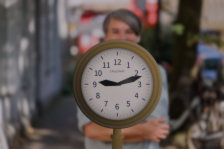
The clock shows 9:12
